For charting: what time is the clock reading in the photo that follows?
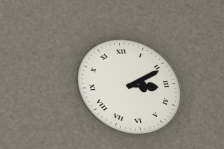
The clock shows 3:11
